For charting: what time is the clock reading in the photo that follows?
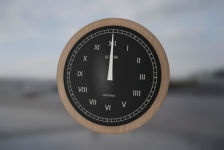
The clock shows 12:00
